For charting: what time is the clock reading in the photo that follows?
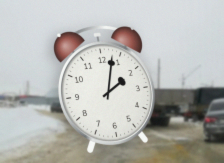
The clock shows 2:03
